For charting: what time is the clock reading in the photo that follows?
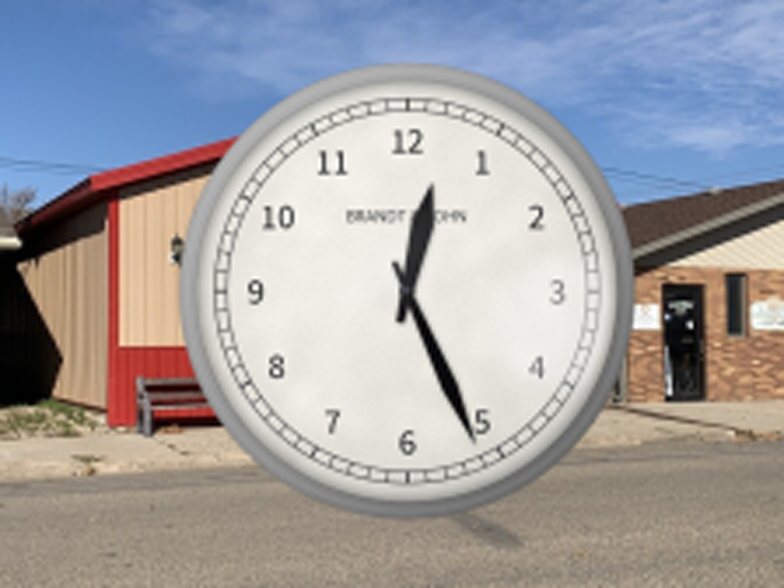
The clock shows 12:26
